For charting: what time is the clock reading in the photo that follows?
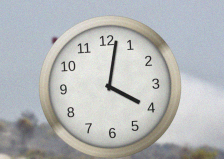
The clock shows 4:02
